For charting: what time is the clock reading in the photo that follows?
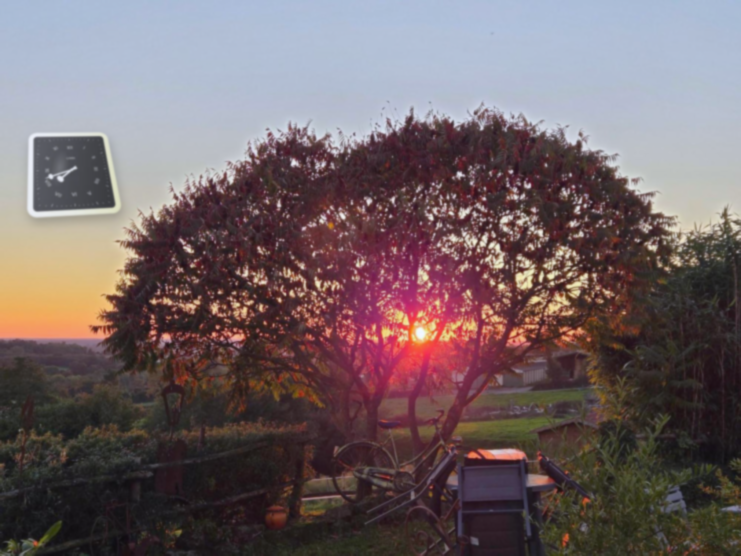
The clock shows 7:42
